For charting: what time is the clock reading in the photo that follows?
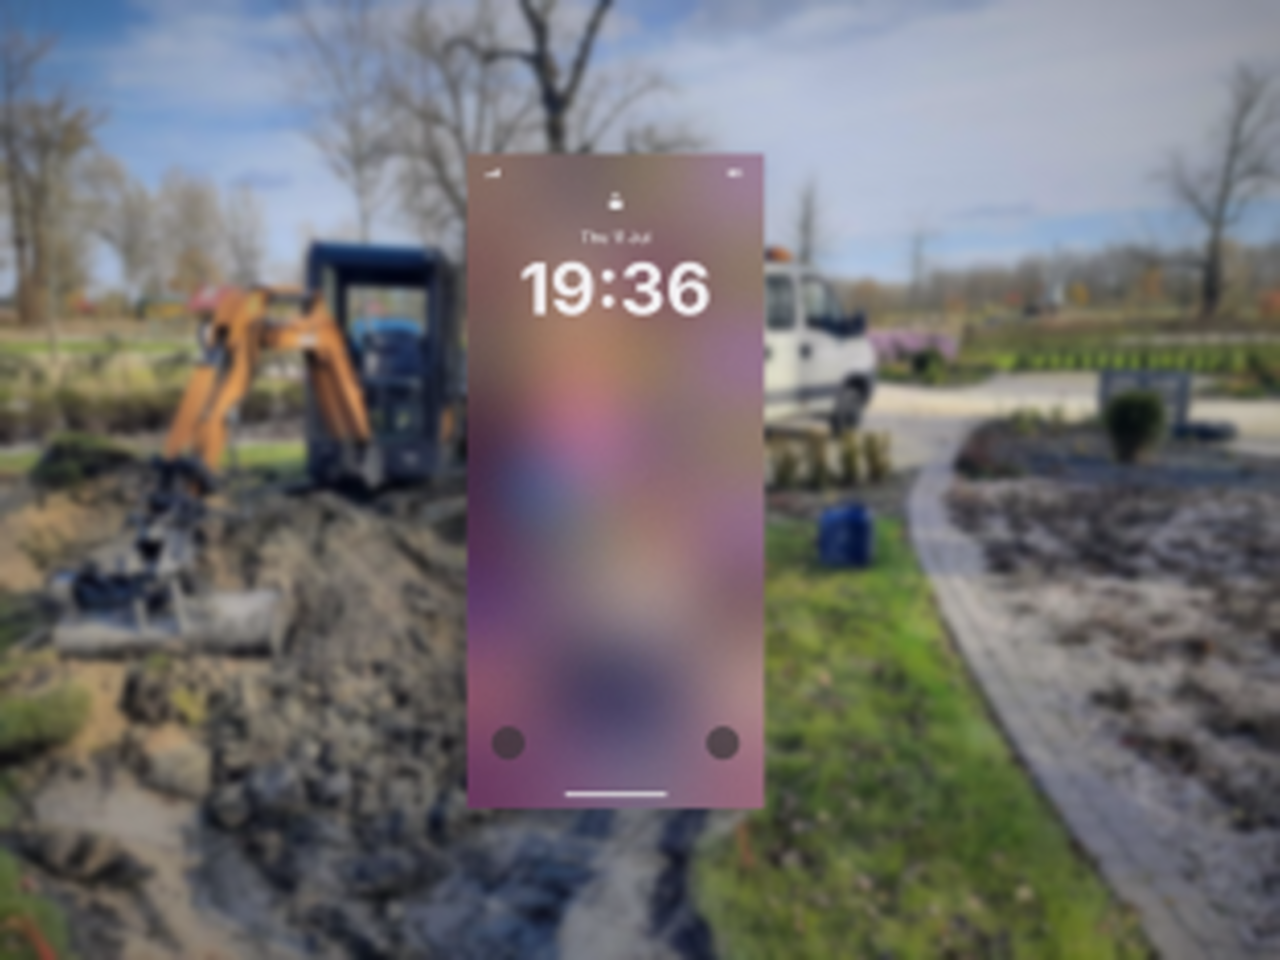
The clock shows 19:36
